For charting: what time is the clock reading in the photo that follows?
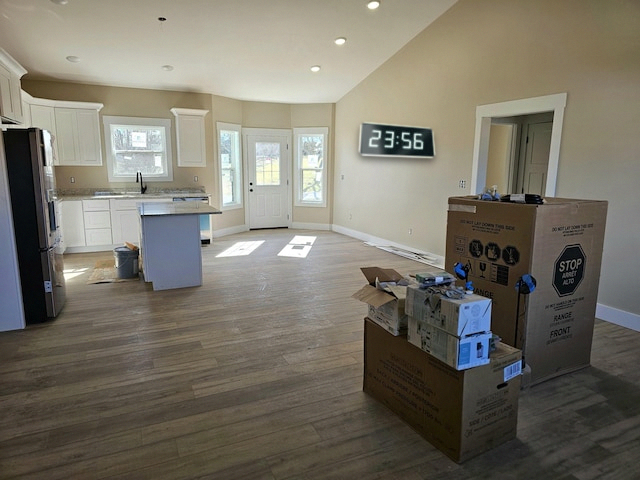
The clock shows 23:56
